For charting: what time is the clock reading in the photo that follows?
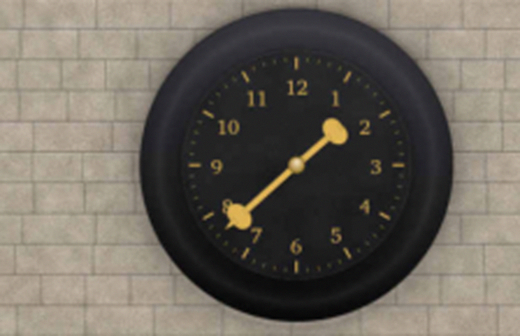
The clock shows 1:38
